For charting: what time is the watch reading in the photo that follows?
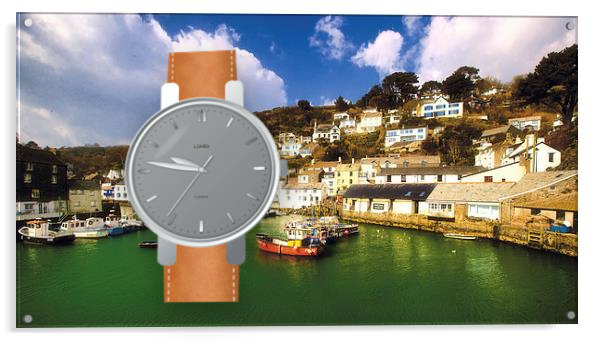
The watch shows 9:46:36
